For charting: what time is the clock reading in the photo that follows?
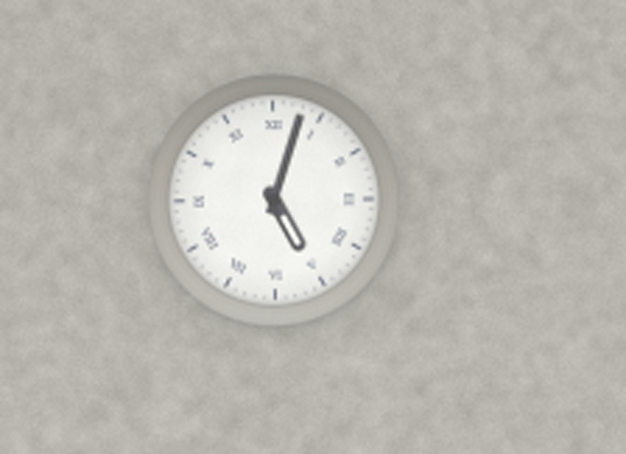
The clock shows 5:03
